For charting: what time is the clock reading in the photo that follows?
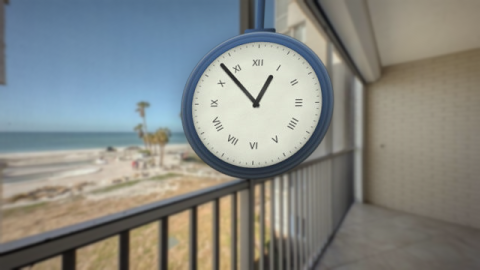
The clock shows 12:53
